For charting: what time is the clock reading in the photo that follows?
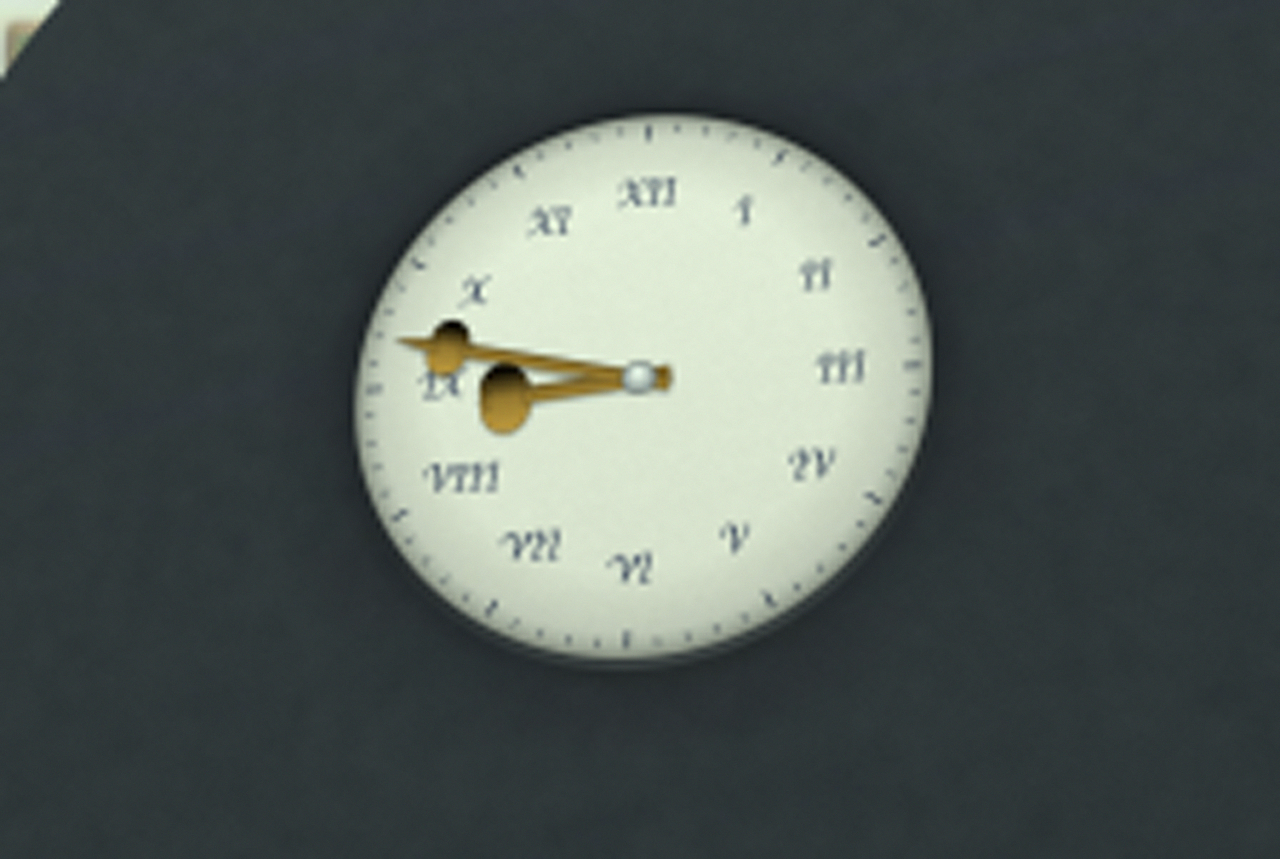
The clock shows 8:47
